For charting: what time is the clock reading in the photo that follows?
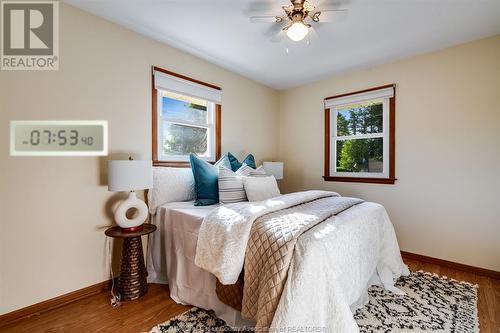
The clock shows 7:53
